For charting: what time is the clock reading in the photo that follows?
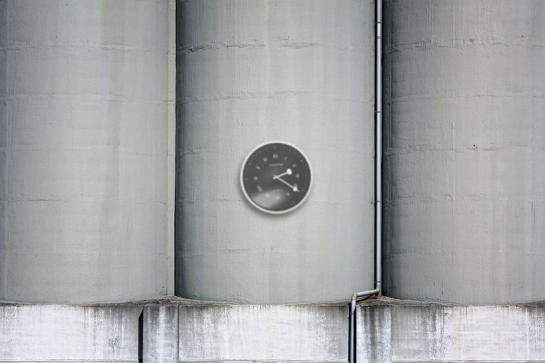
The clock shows 2:21
